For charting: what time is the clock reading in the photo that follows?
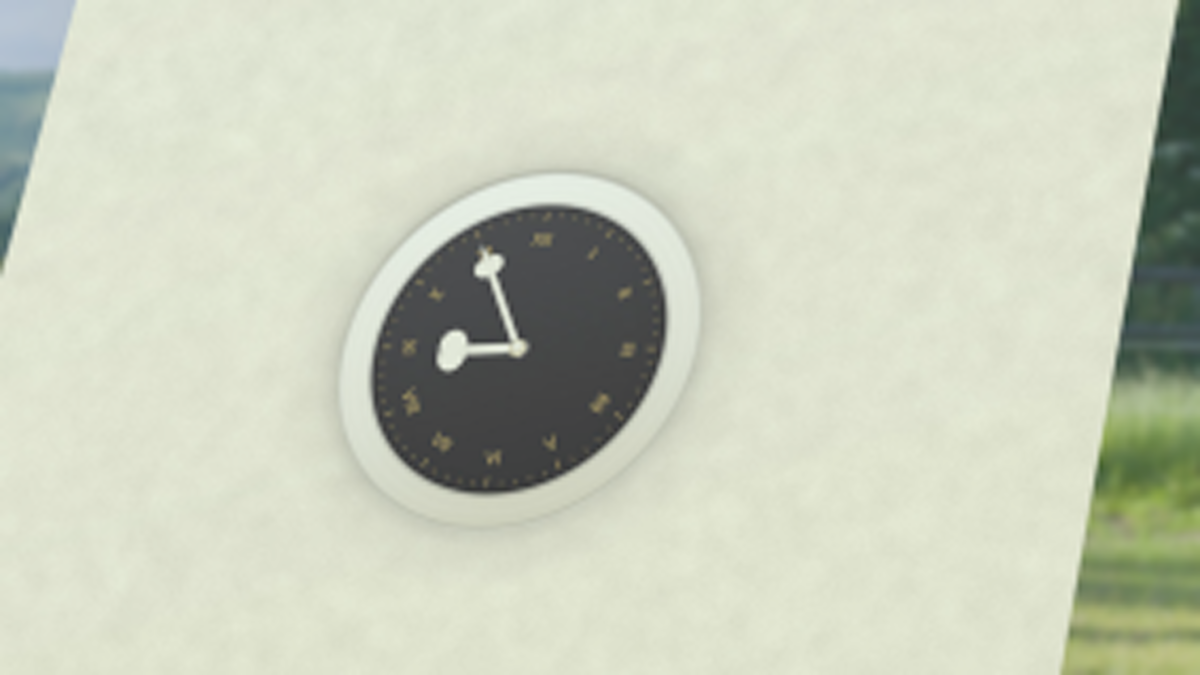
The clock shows 8:55
